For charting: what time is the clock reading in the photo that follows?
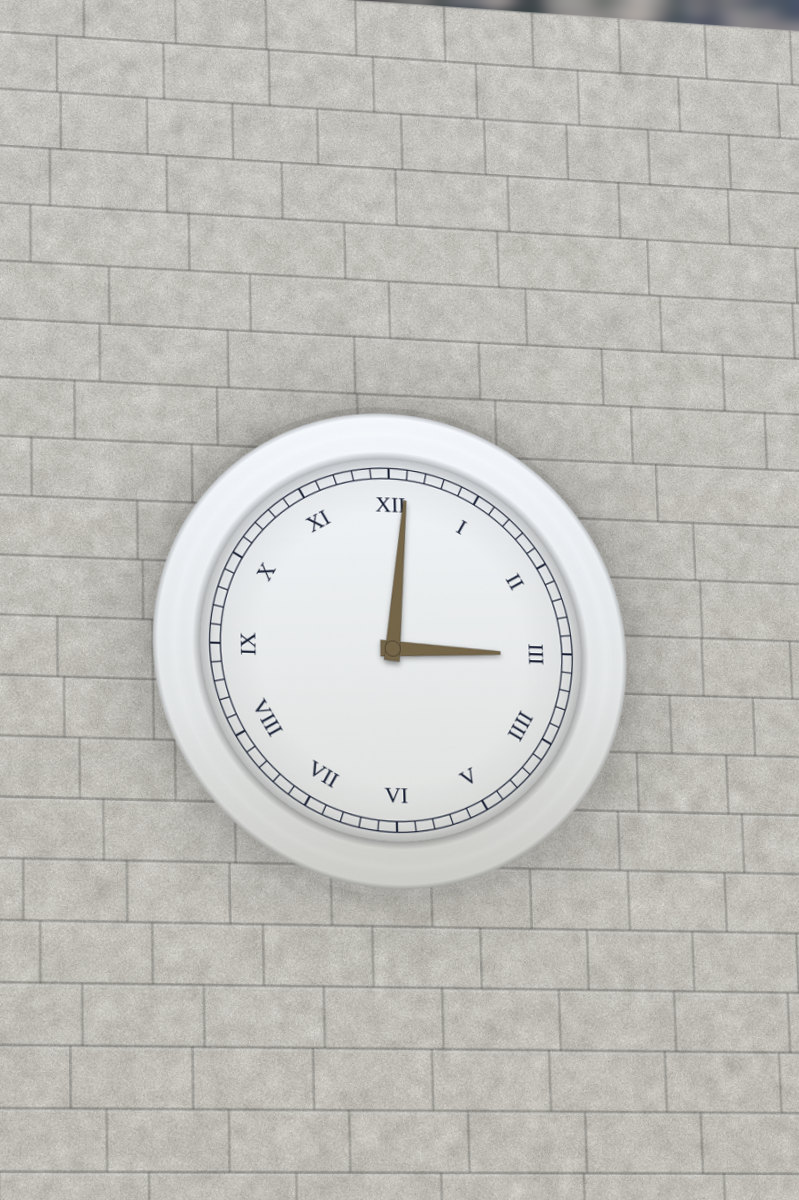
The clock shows 3:01
